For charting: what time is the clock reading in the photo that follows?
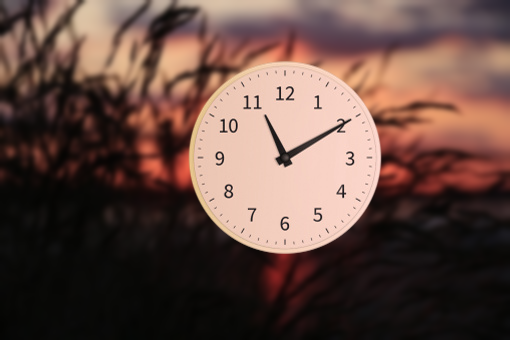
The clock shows 11:10
